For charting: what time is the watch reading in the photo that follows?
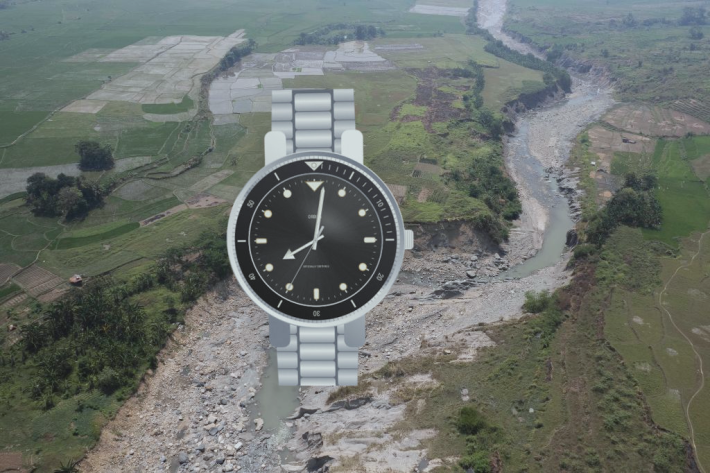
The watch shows 8:01:35
